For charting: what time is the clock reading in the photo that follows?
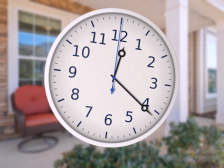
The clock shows 12:21:00
